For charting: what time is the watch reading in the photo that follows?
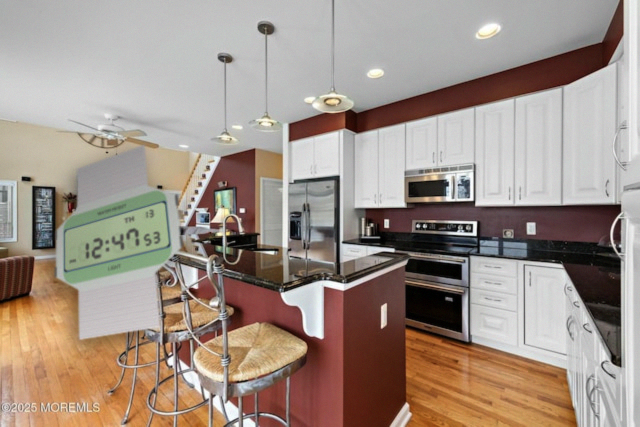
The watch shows 12:47:53
